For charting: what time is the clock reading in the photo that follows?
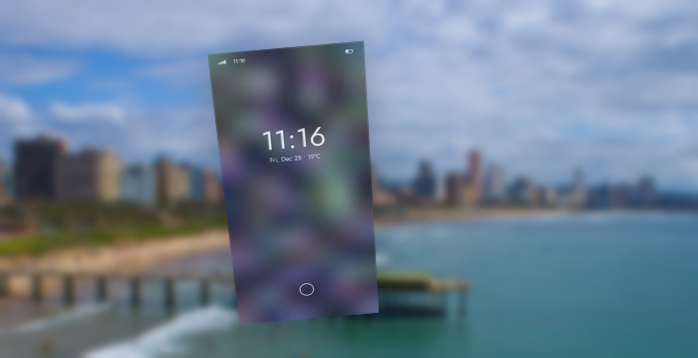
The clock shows 11:16
